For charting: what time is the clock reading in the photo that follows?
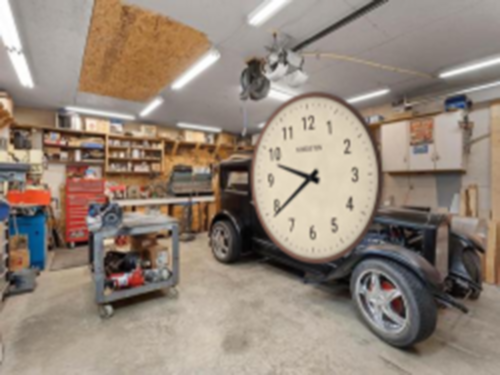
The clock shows 9:39
